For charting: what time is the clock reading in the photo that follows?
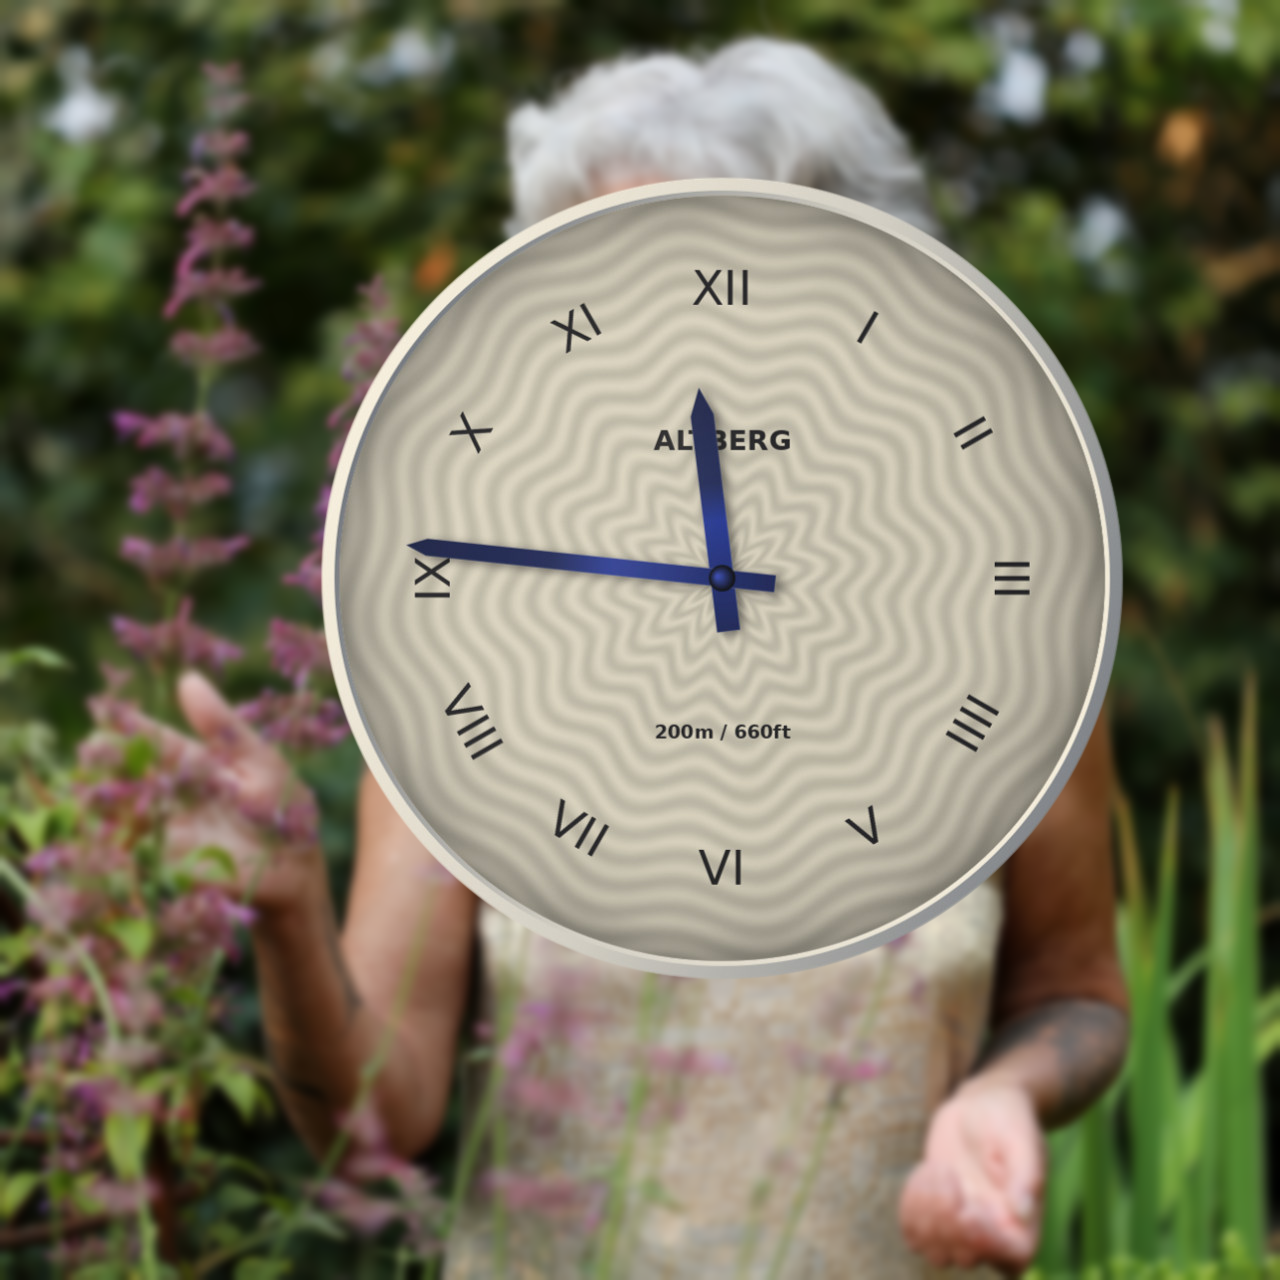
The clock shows 11:46
